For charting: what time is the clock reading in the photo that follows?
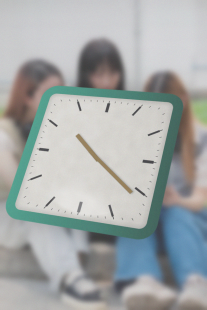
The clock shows 10:21
